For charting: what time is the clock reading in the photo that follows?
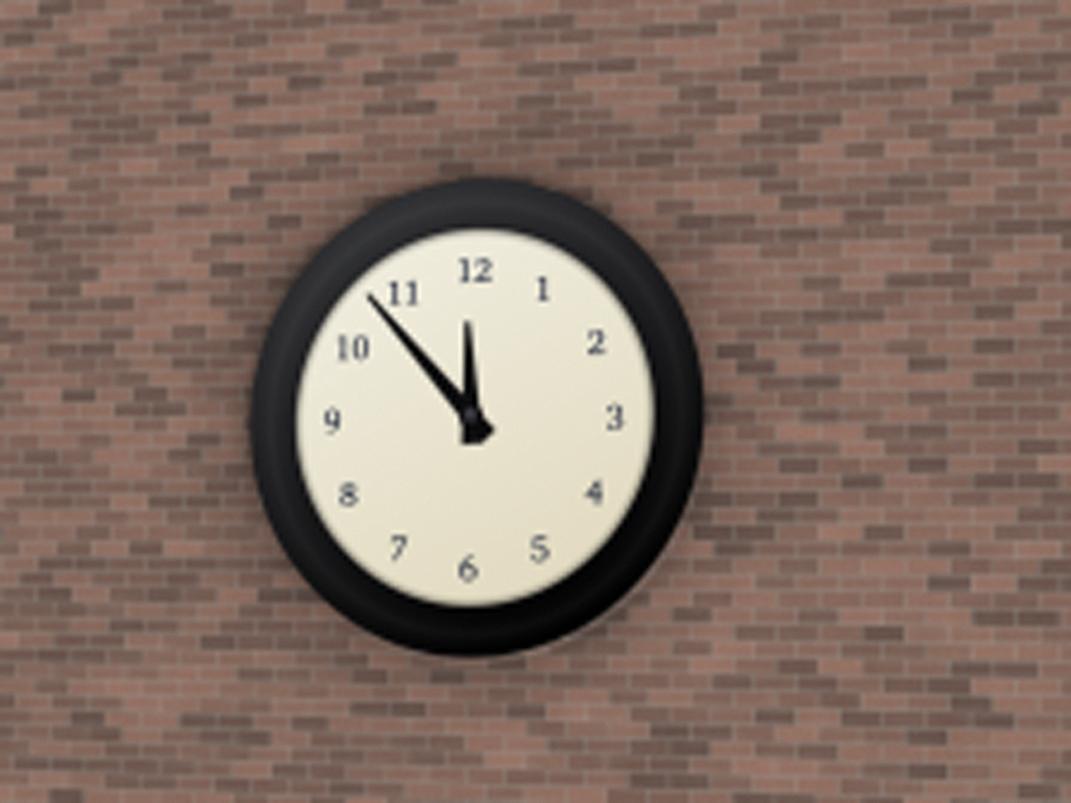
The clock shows 11:53
